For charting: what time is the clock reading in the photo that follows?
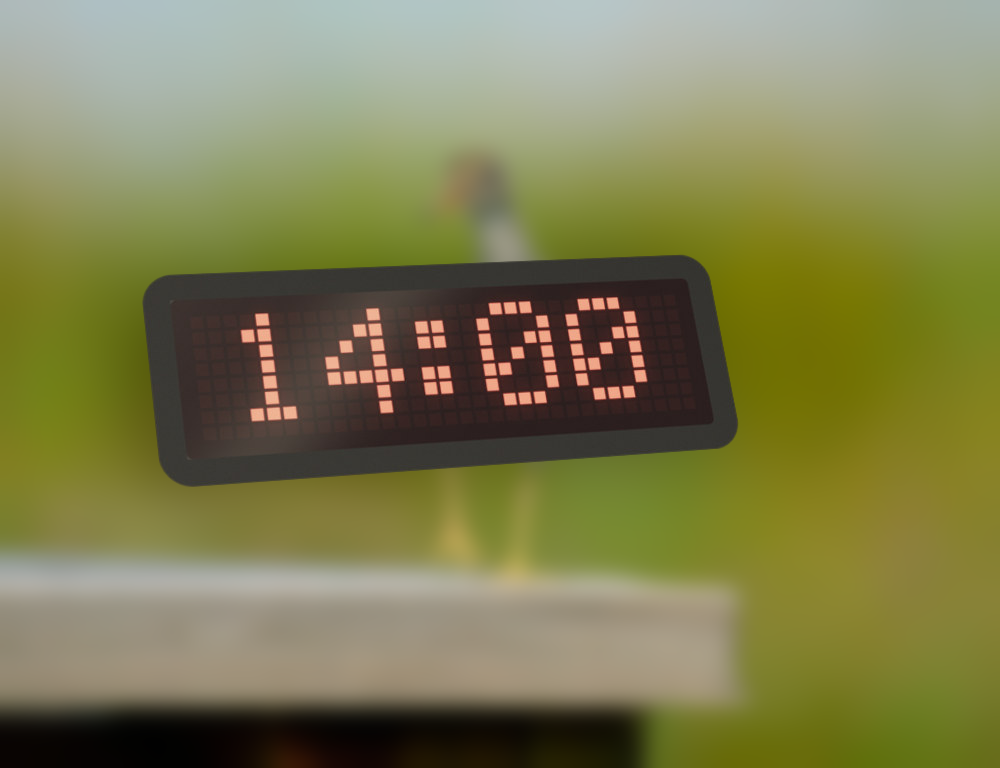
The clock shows 14:00
